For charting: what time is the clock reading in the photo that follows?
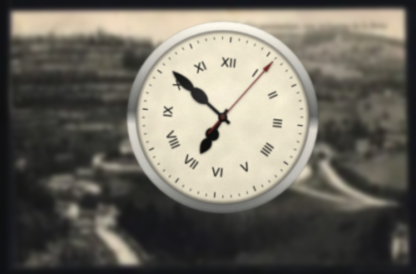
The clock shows 6:51:06
